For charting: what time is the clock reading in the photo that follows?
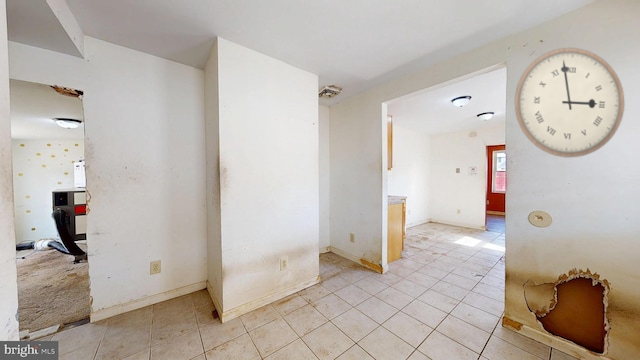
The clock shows 2:58
